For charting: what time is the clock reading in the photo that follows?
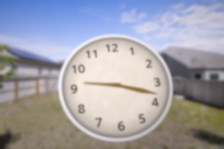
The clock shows 9:18
